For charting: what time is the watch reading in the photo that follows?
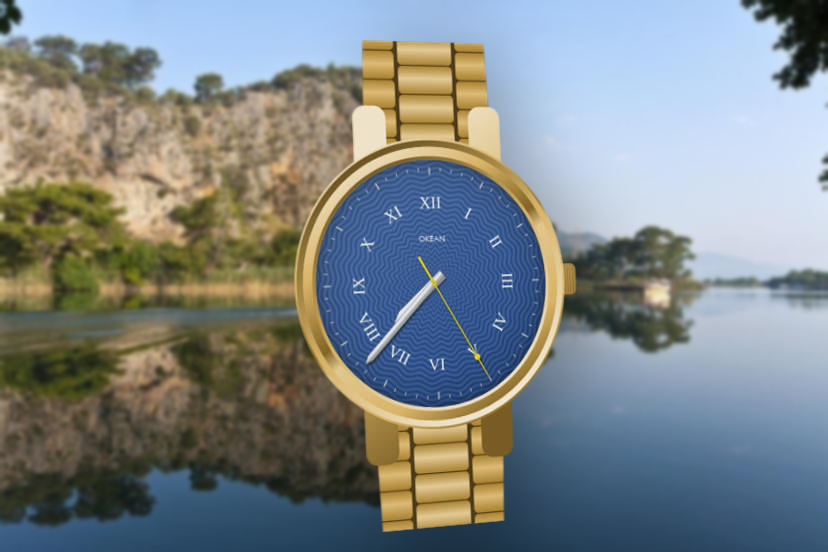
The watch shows 7:37:25
